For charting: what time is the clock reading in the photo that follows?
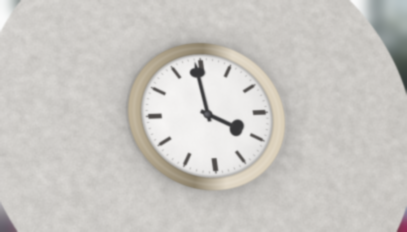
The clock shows 3:59
